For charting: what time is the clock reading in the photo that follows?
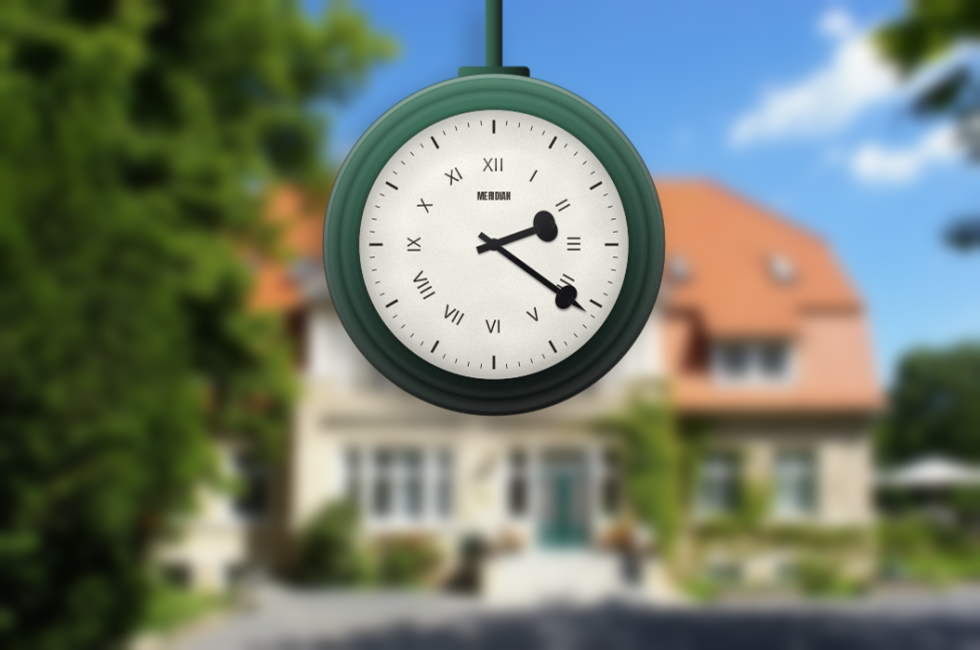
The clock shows 2:21
